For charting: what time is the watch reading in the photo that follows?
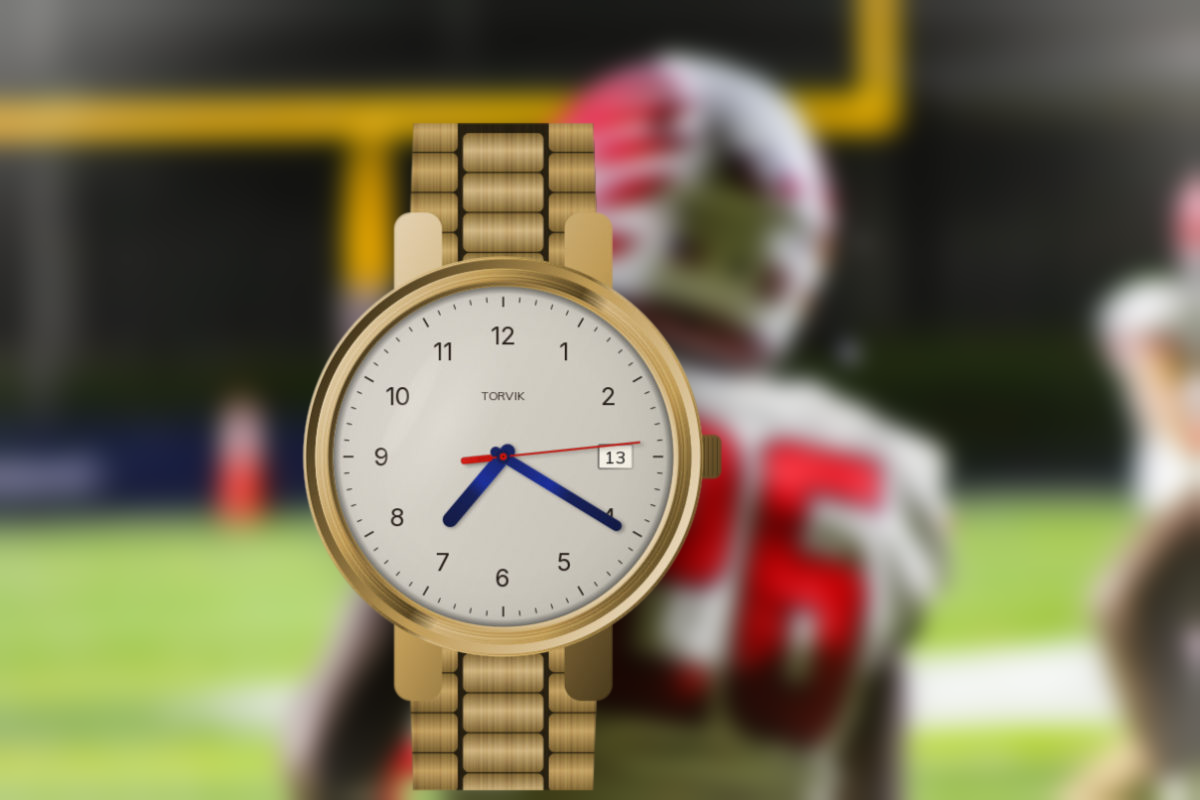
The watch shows 7:20:14
